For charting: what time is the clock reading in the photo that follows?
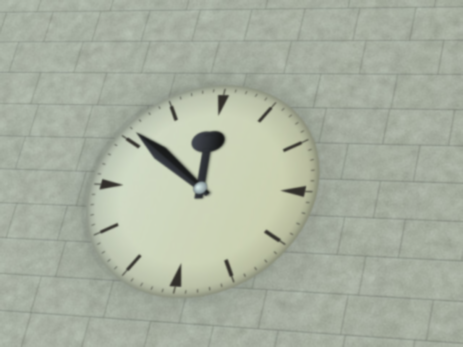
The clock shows 11:51
